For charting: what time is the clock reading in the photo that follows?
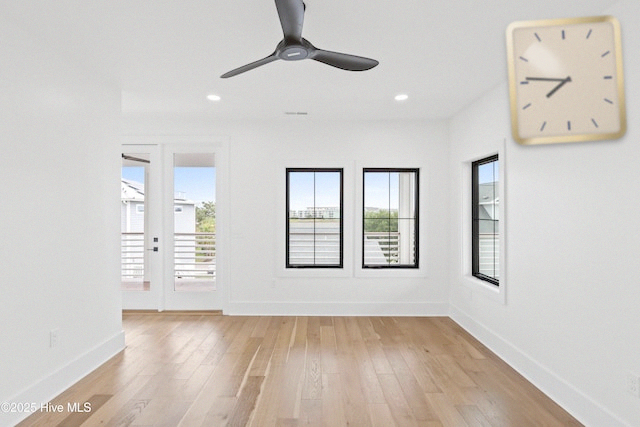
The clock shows 7:46
